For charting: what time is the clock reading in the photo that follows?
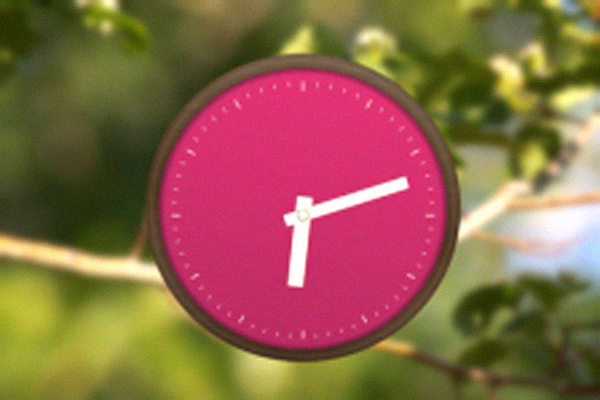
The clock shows 6:12
